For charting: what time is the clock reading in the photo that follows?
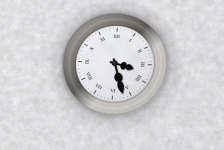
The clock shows 3:27
